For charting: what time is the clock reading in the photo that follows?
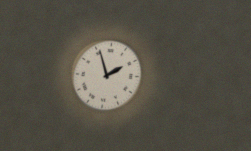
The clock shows 1:56
